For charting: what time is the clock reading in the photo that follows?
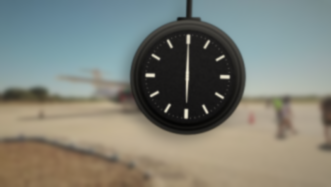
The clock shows 6:00
